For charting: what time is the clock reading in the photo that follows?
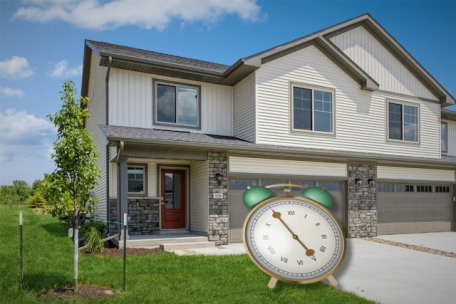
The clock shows 4:55
